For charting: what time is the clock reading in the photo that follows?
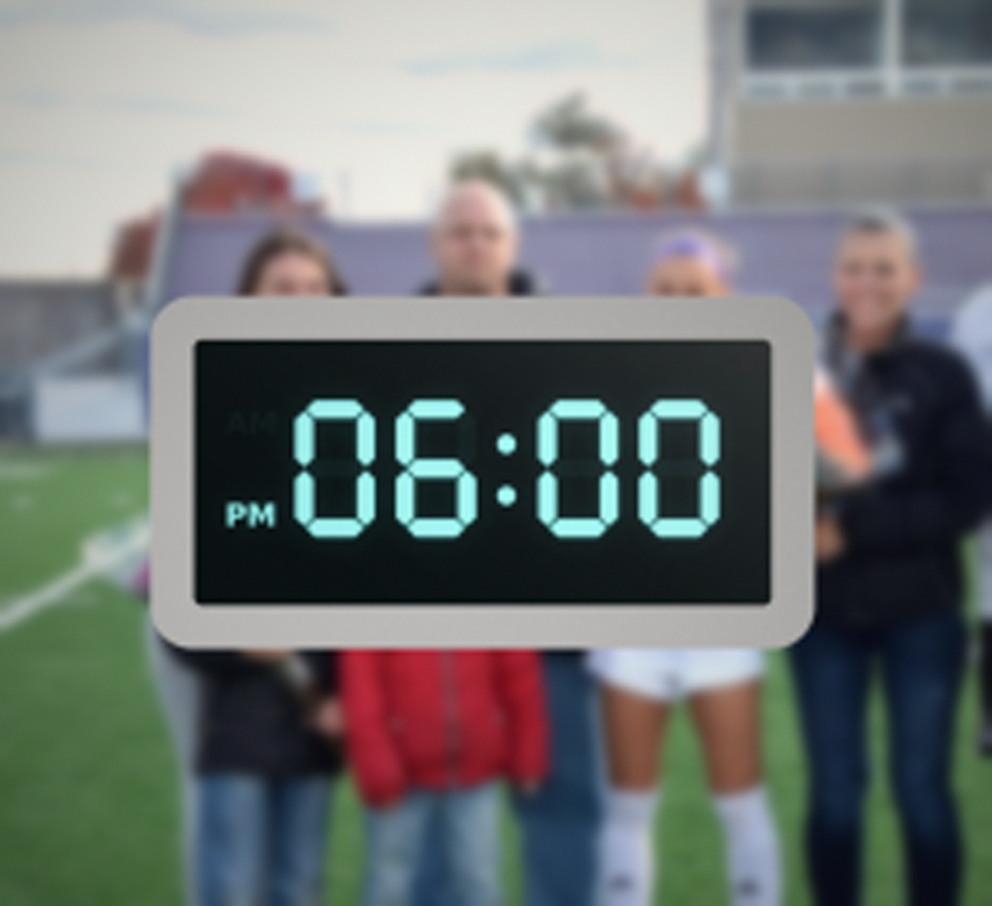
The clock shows 6:00
